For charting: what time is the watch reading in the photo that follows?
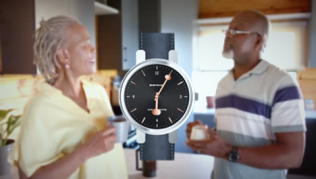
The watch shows 6:05
